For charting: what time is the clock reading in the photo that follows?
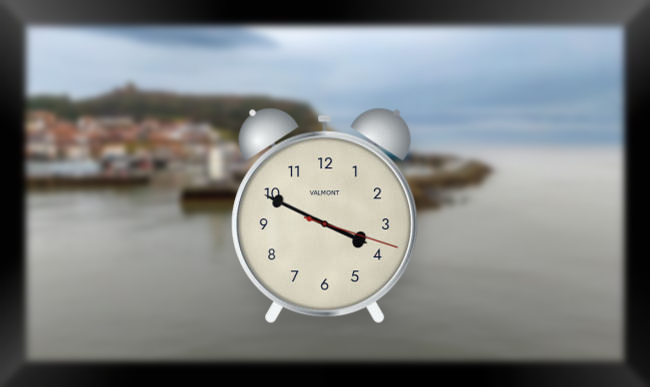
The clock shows 3:49:18
